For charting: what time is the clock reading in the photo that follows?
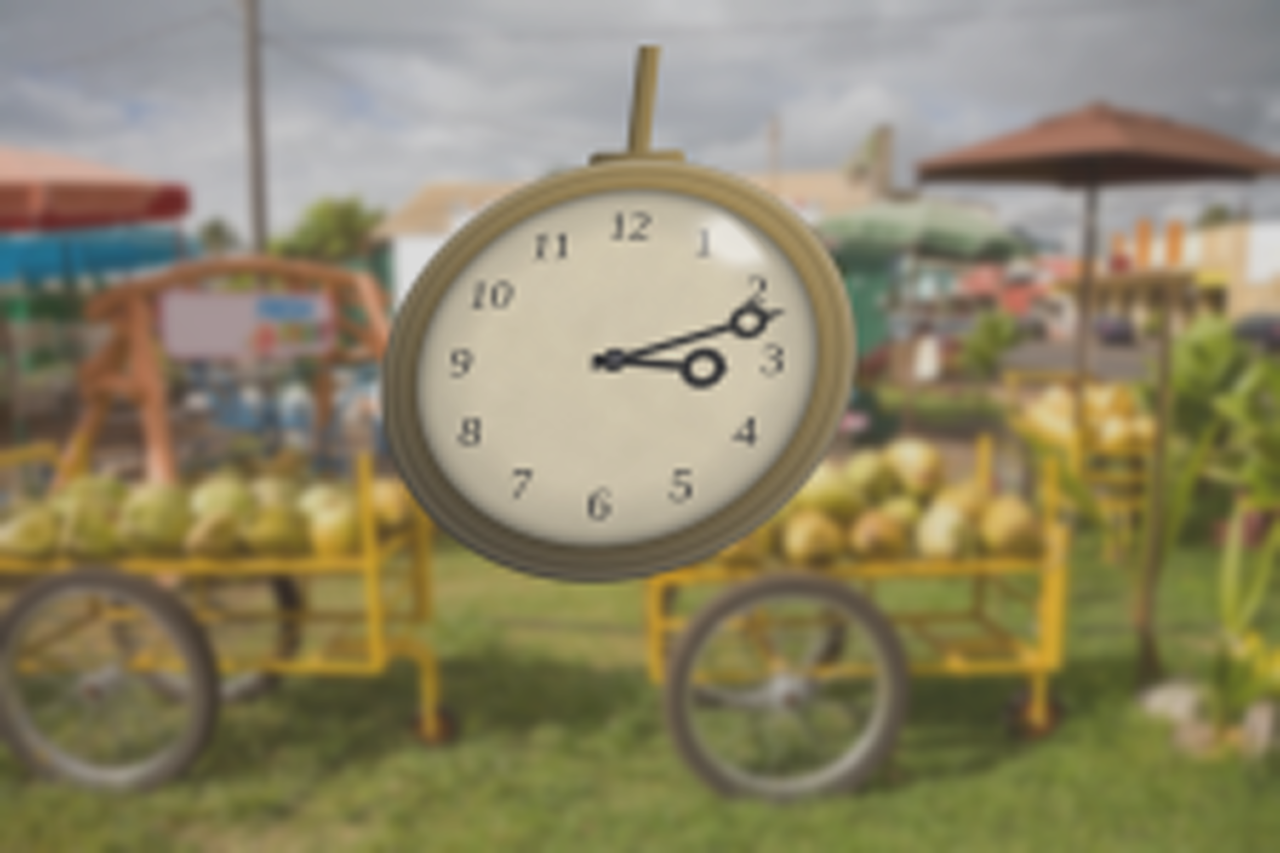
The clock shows 3:12
